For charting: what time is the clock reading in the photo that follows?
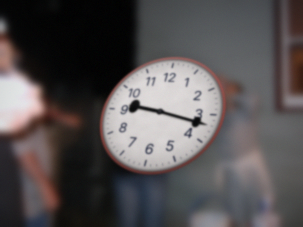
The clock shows 9:17
